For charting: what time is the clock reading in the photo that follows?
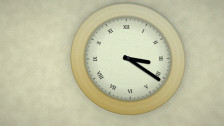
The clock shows 3:21
